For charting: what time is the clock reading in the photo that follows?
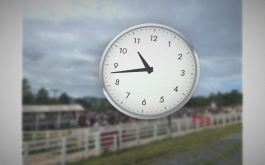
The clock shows 10:43
